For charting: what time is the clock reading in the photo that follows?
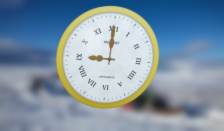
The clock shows 9:00
